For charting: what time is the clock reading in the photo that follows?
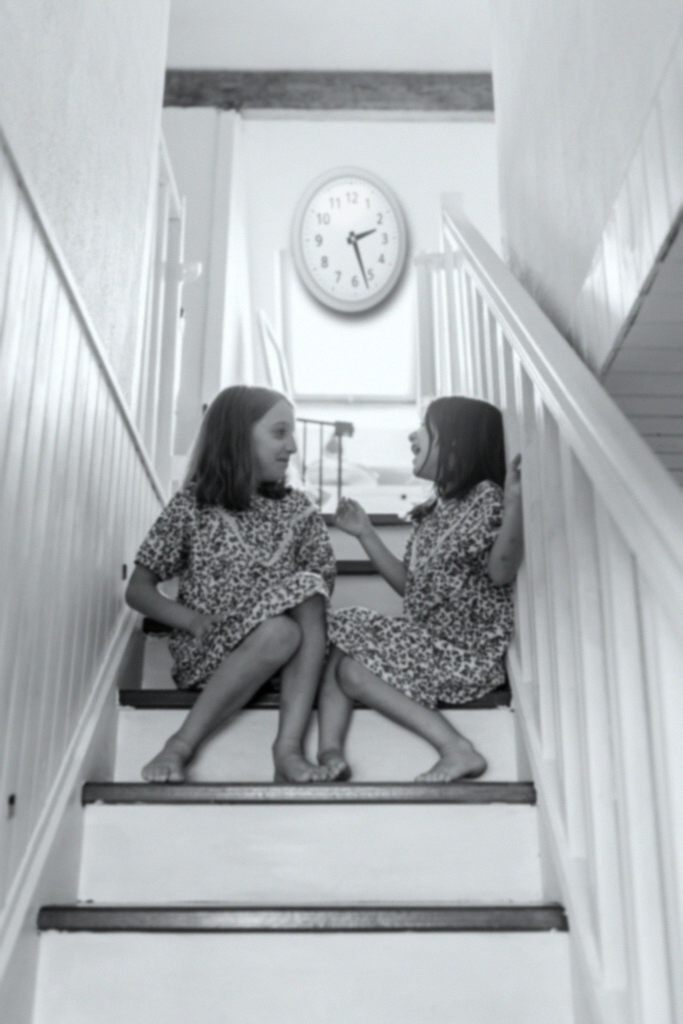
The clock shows 2:27
